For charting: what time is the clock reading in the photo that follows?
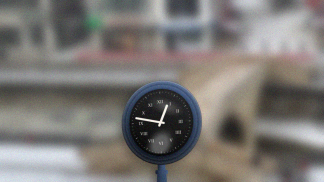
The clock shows 12:47
